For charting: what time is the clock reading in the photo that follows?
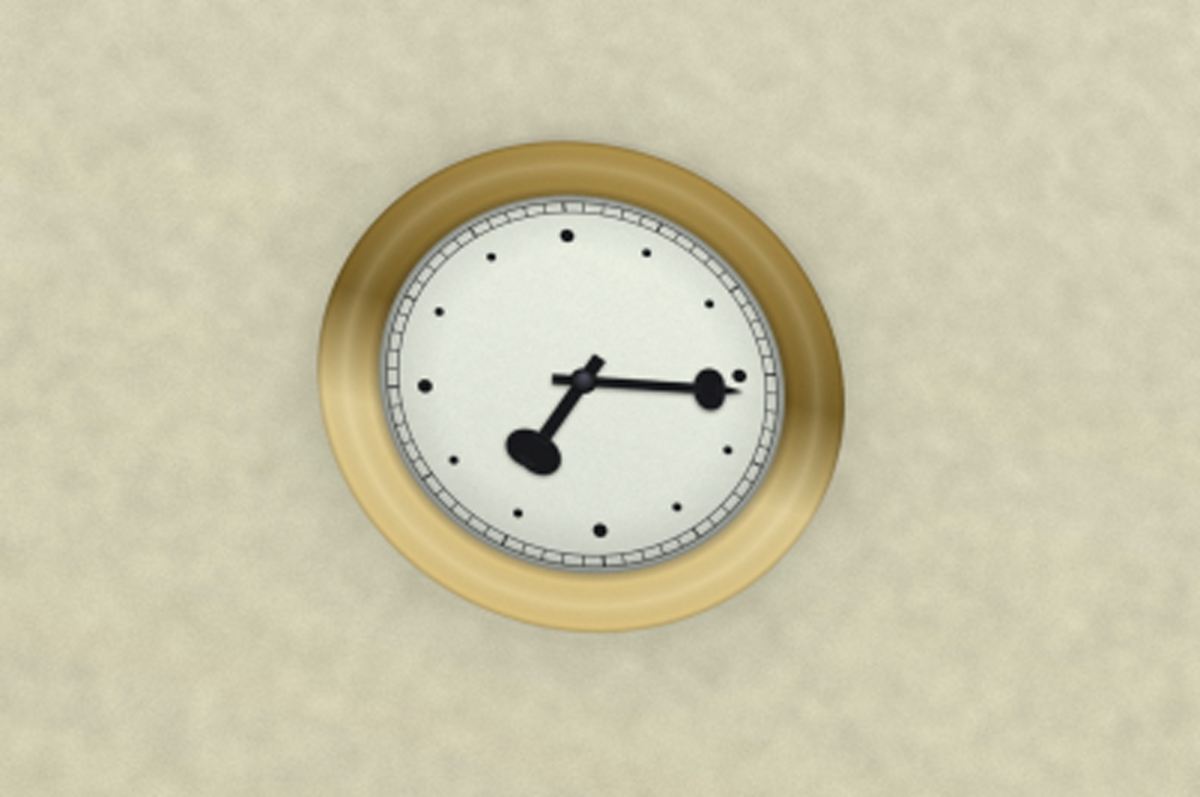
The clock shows 7:16
